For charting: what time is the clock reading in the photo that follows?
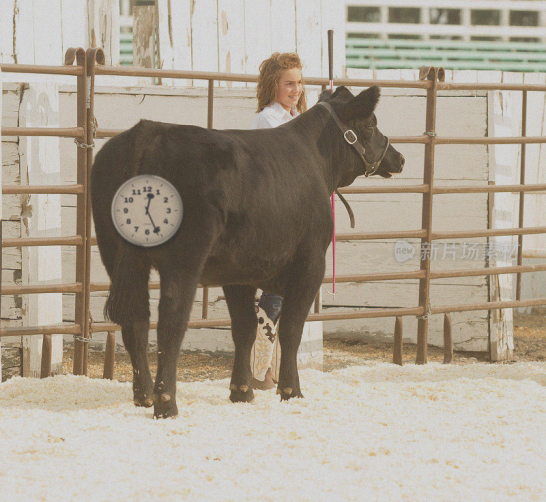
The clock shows 12:26
